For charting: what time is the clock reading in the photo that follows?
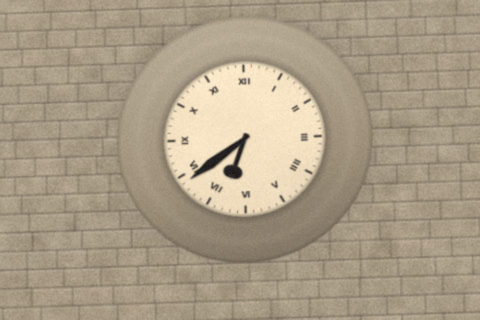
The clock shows 6:39
